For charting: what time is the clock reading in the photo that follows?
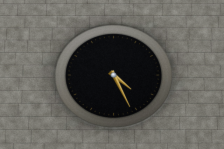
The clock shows 4:26
